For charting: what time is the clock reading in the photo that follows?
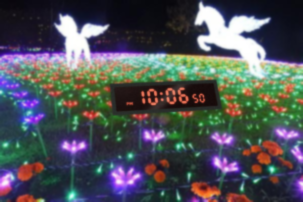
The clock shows 10:06:50
